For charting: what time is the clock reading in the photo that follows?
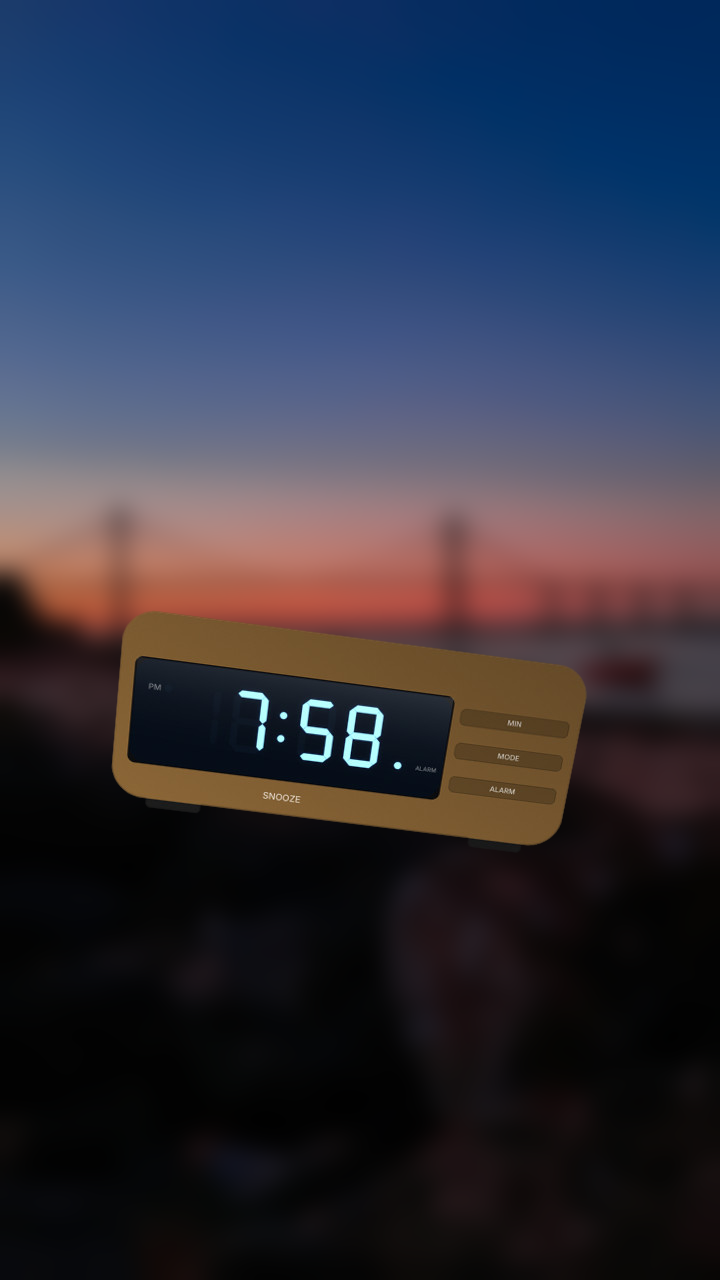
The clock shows 7:58
